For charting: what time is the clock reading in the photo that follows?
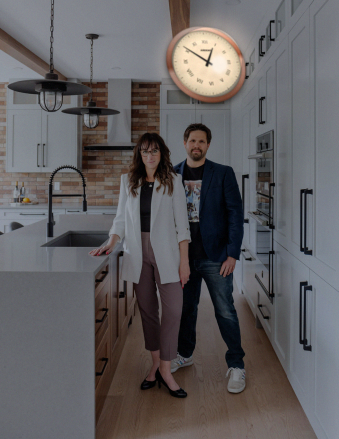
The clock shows 12:51
